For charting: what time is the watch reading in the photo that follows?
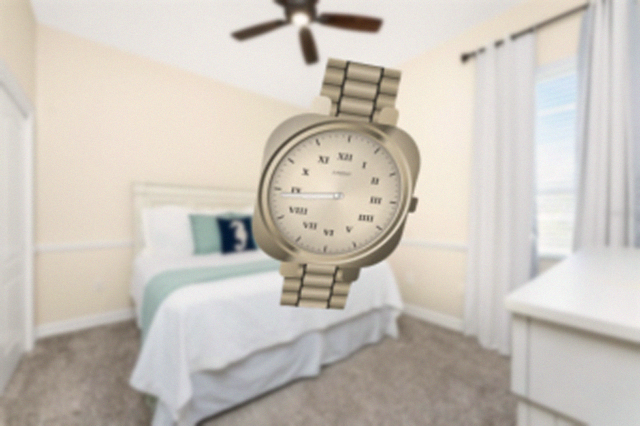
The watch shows 8:44
